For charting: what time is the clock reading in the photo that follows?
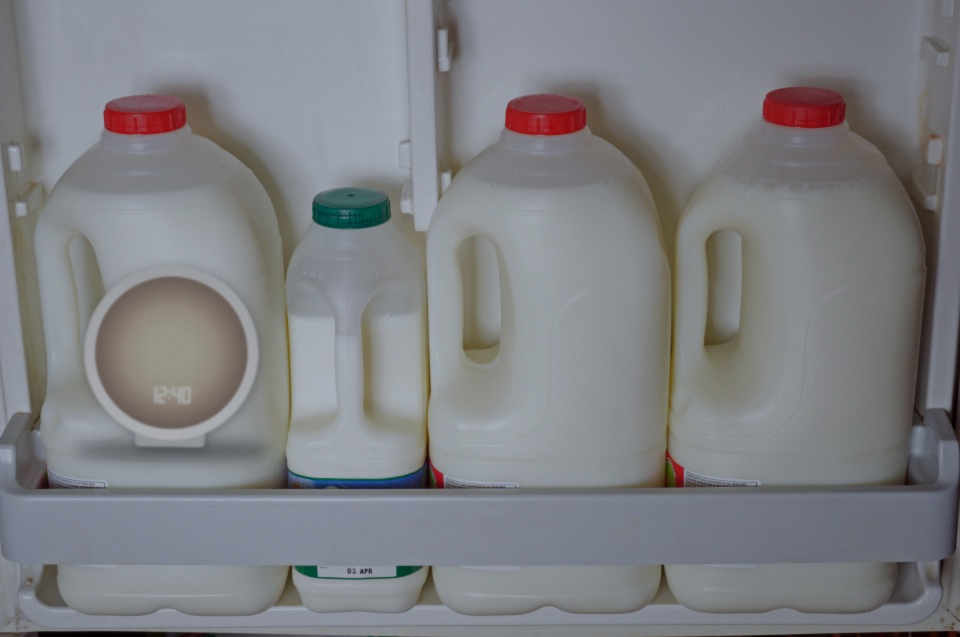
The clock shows 12:40
